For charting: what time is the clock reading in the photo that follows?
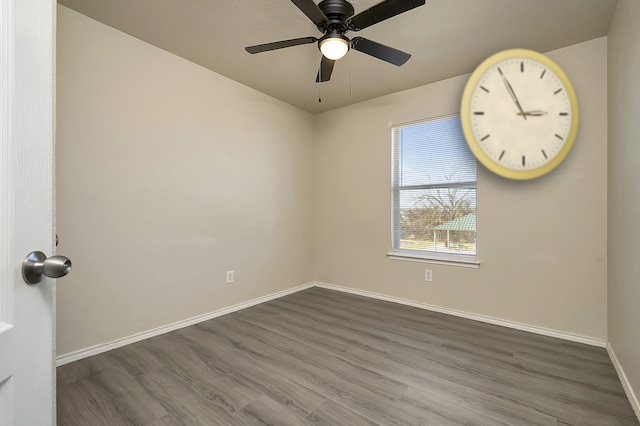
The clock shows 2:55
